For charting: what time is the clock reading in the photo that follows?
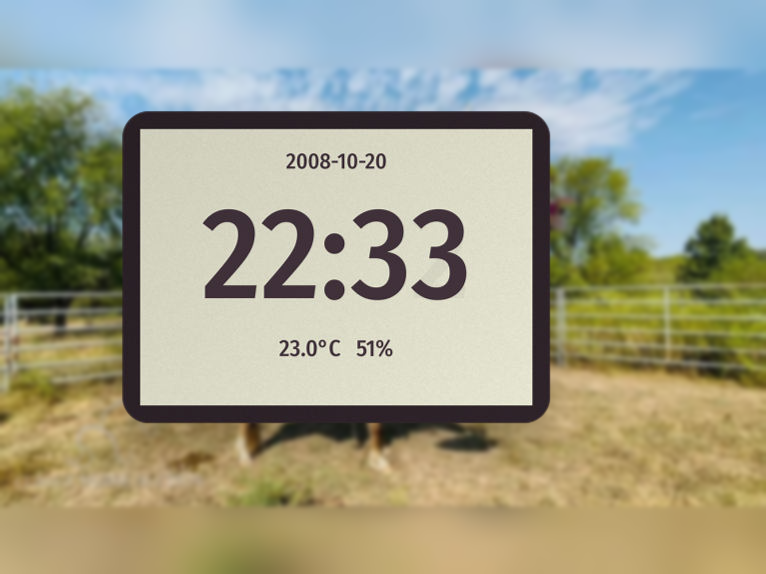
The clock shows 22:33
